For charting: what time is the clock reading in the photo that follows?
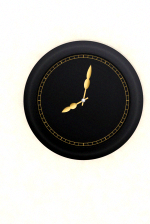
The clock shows 8:02
